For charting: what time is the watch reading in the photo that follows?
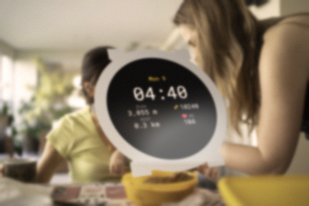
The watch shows 4:40
